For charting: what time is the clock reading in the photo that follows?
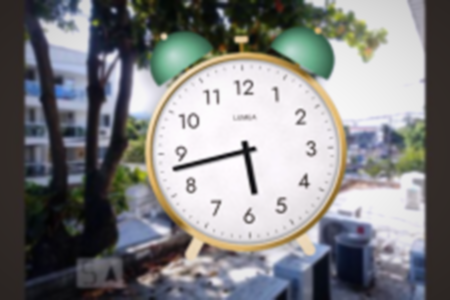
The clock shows 5:43
